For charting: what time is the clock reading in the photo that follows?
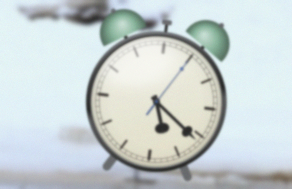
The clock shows 5:21:05
